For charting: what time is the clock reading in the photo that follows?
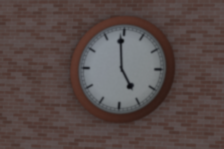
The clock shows 4:59
